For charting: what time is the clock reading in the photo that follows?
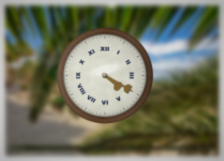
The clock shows 4:20
